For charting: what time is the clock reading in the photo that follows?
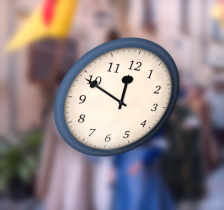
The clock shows 11:49
